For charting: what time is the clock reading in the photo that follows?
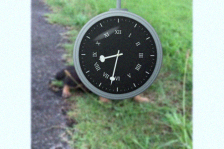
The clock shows 8:32
